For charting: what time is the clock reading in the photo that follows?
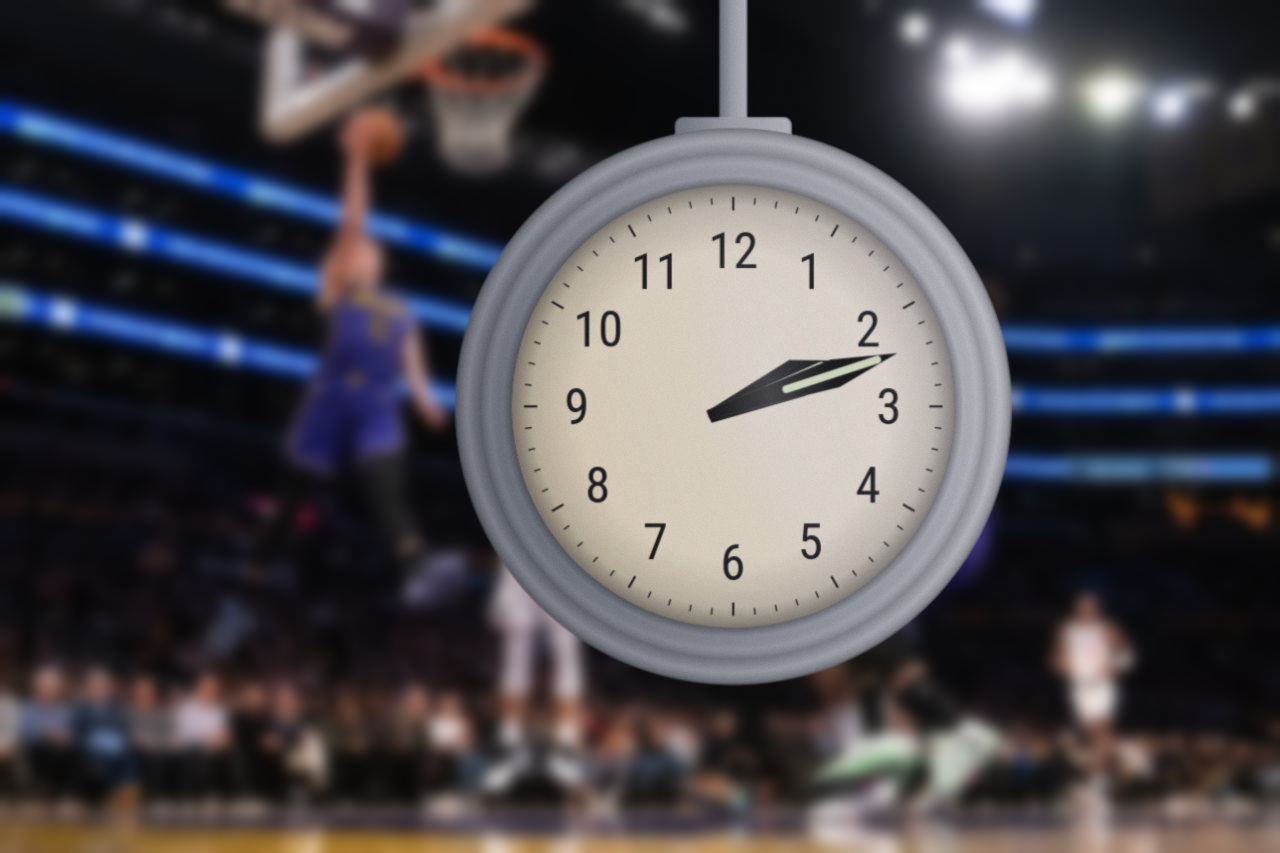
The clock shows 2:12
